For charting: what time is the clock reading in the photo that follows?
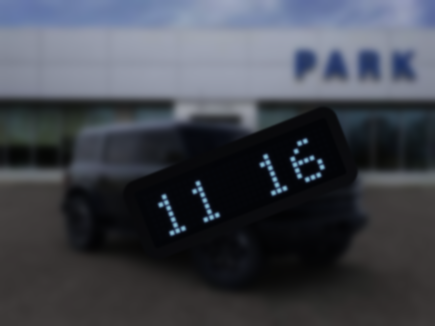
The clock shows 11:16
